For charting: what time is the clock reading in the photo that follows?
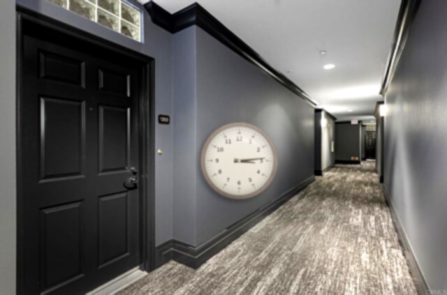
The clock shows 3:14
